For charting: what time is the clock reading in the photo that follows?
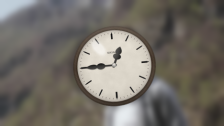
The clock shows 12:45
